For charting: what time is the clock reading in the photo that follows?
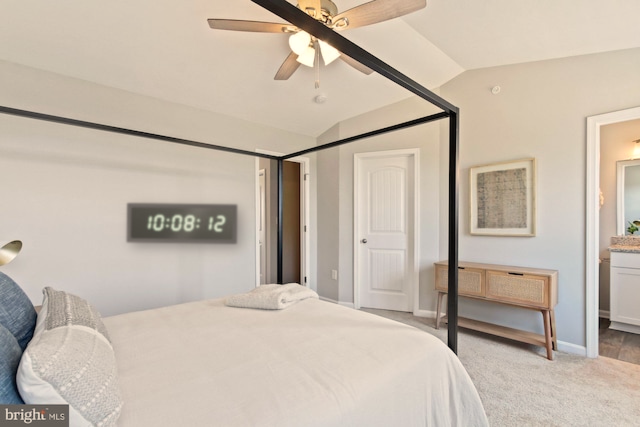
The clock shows 10:08:12
